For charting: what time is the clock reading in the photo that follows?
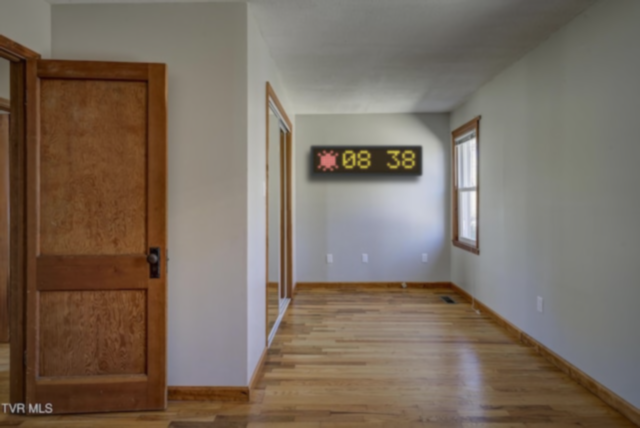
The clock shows 8:38
